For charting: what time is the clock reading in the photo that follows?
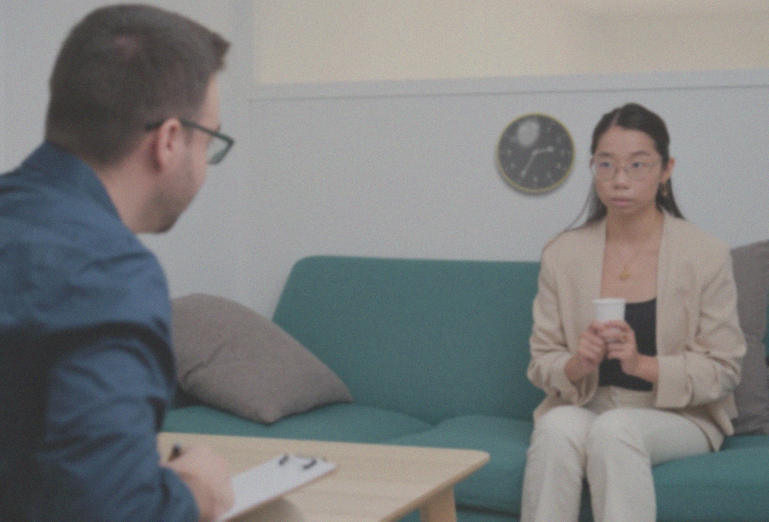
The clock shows 2:35
